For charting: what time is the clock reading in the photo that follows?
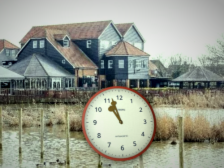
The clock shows 10:57
